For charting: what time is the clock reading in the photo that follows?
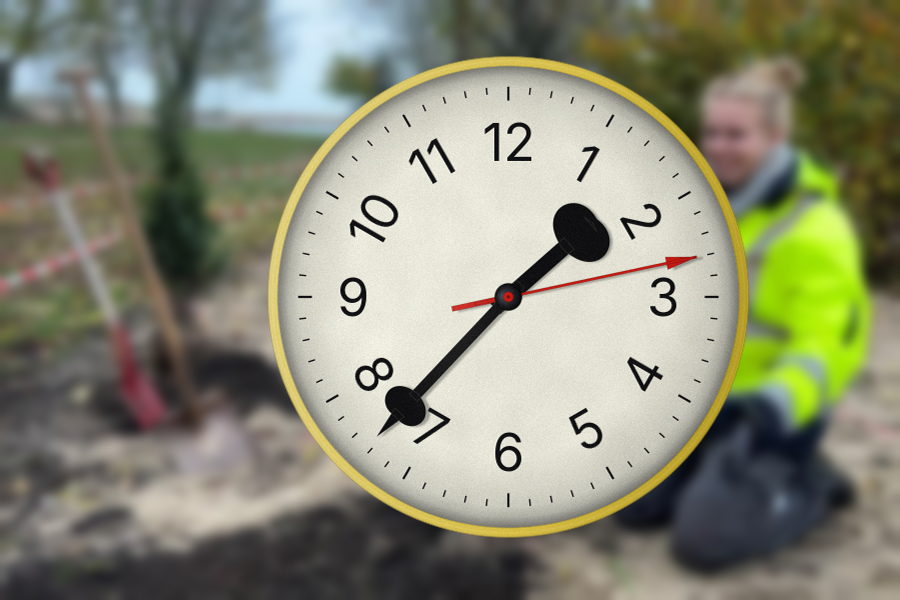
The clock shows 1:37:13
